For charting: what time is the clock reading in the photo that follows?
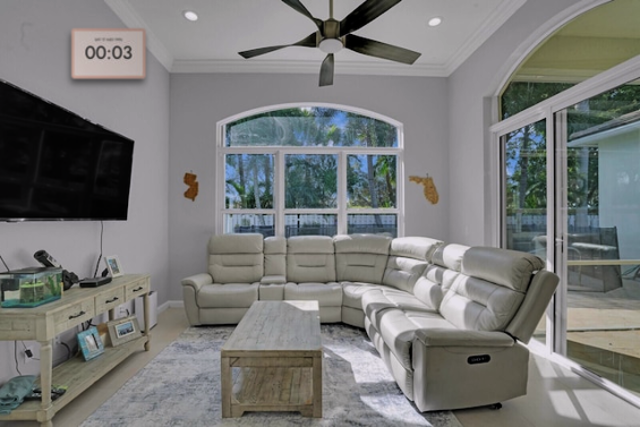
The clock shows 0:03
